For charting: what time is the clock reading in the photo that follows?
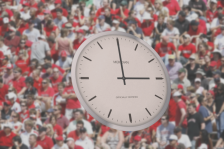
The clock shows 3:00
